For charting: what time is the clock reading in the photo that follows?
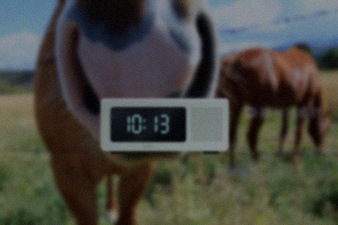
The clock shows 10:13
